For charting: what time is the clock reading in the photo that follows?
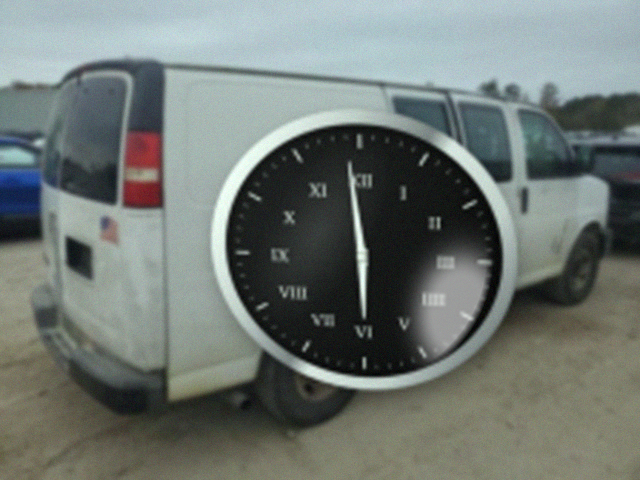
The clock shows 5:59
